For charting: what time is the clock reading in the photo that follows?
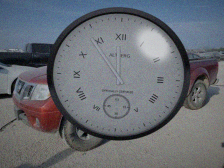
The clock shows 11:54
